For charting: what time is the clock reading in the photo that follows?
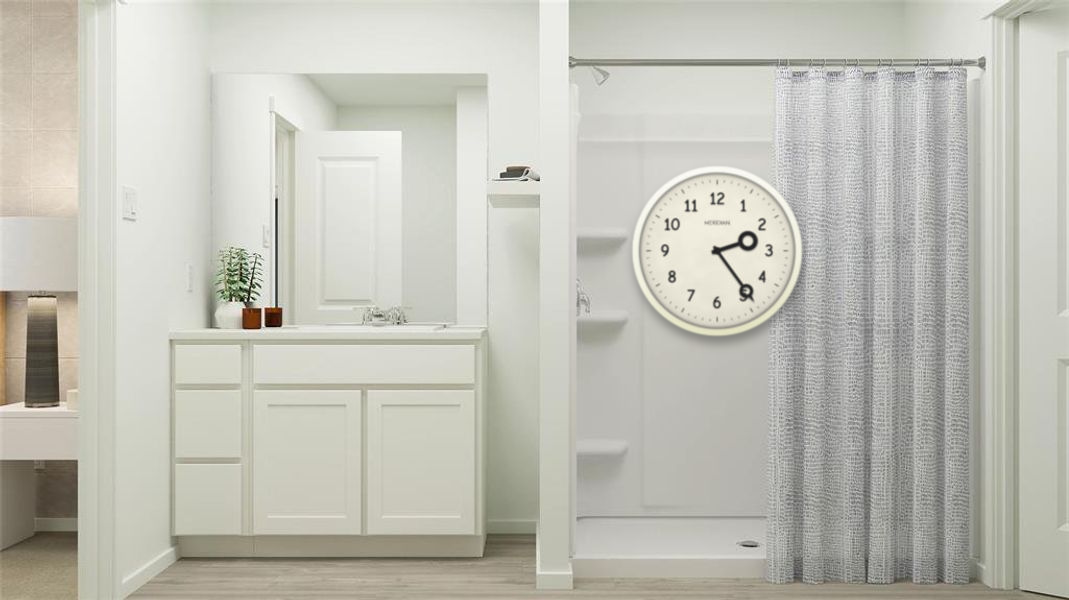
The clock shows 2:24
